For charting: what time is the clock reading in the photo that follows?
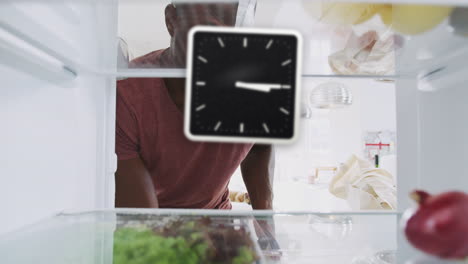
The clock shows 3:15
